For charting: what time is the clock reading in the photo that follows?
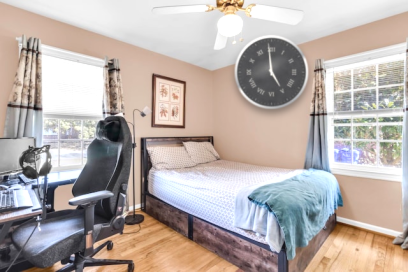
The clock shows 4:59
